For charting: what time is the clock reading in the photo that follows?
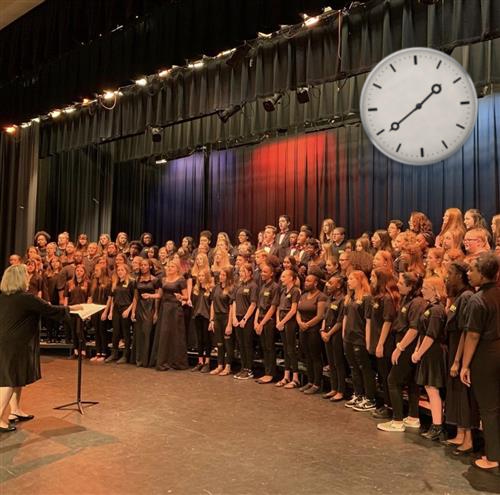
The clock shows 1:39
